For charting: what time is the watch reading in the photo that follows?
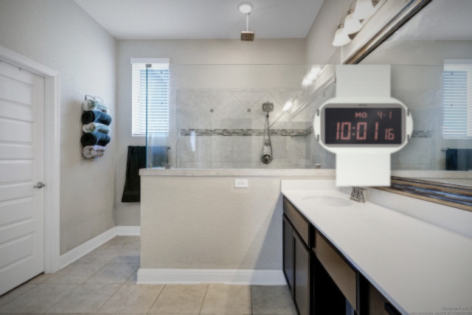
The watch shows 10:01:16
